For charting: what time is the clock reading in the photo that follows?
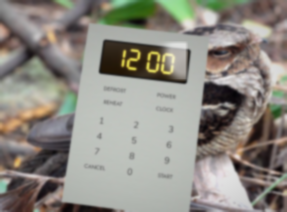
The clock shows 12:00
